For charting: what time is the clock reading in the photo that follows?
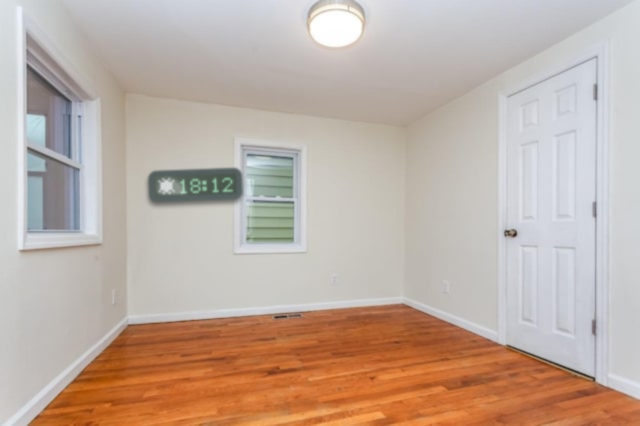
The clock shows 18:12
